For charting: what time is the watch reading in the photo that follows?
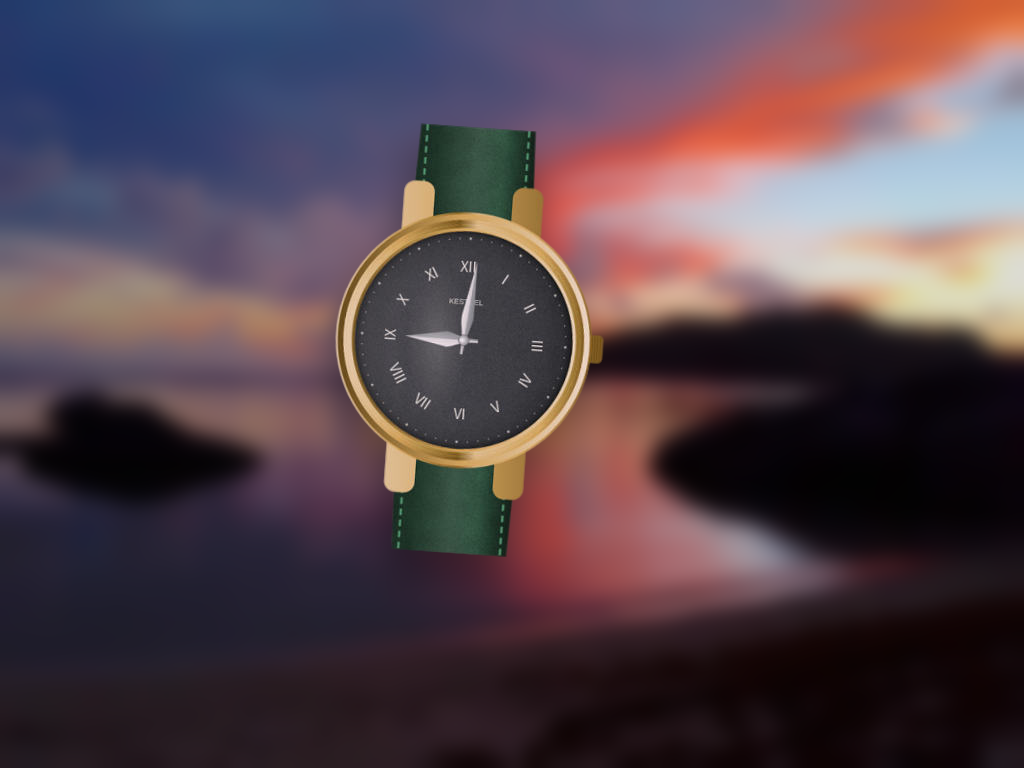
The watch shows 9:01
